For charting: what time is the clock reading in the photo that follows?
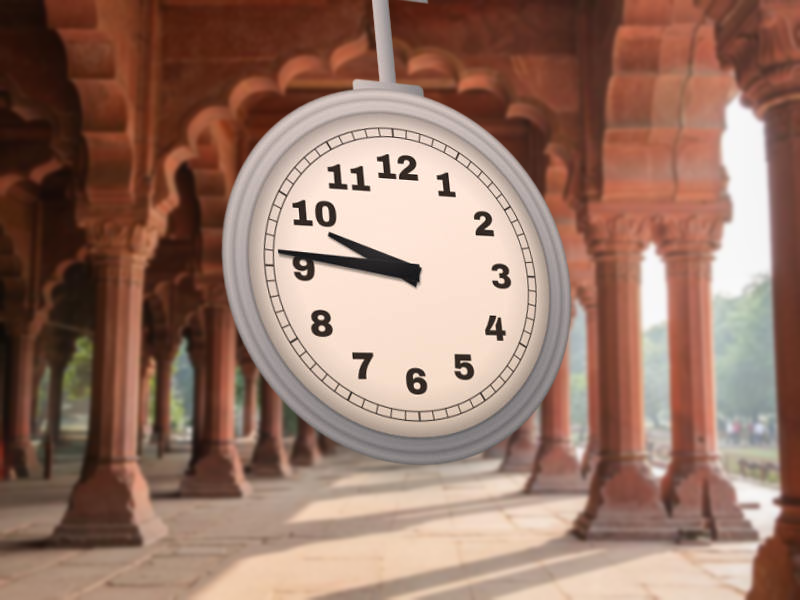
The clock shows 9:46
